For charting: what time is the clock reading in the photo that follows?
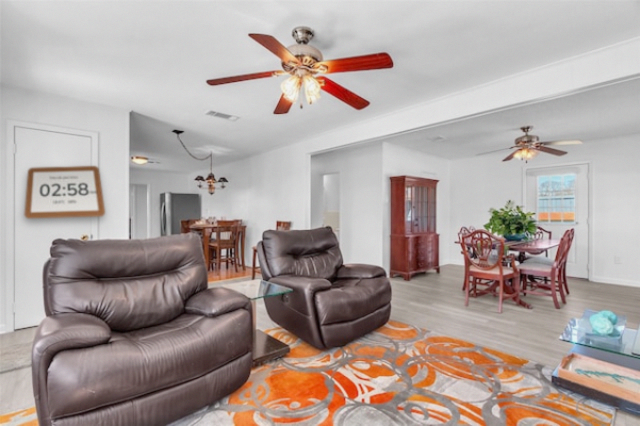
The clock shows 2:58
